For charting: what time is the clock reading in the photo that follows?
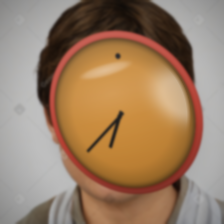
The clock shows 6:37
